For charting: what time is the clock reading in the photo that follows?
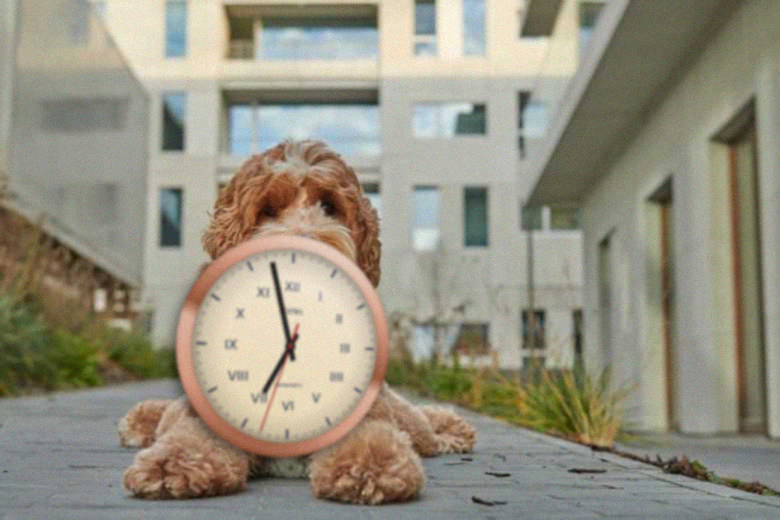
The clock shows 6:57:33
